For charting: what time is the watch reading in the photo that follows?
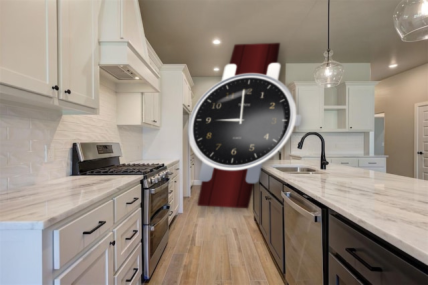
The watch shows 8:59
